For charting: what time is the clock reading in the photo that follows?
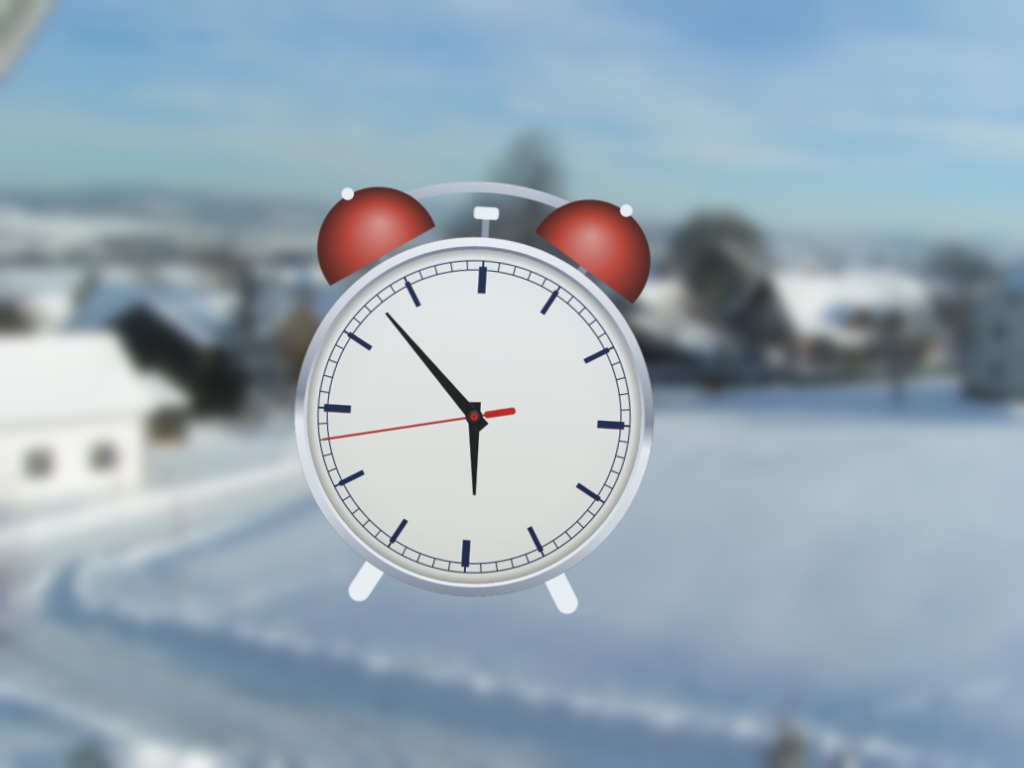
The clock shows 5:52:43
